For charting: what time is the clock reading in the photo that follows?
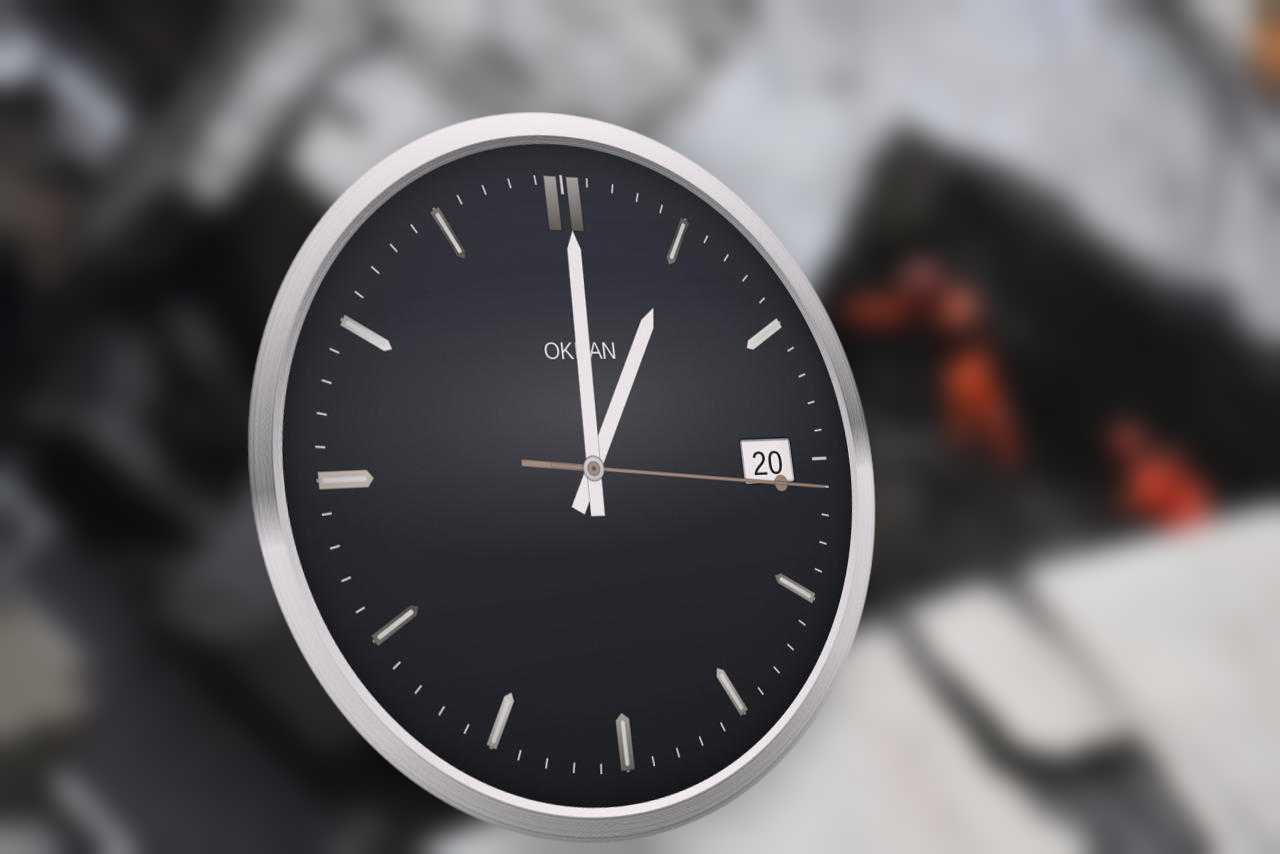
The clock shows 1:00:16
